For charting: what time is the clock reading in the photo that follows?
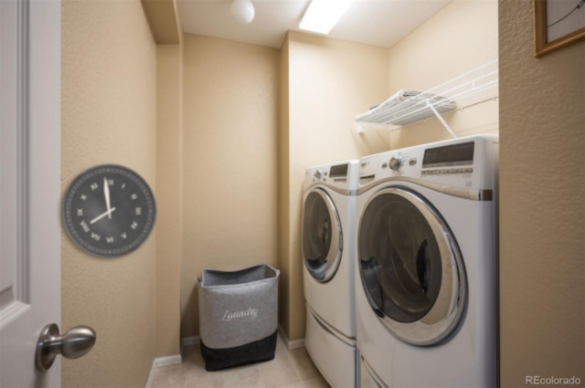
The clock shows 7:59
